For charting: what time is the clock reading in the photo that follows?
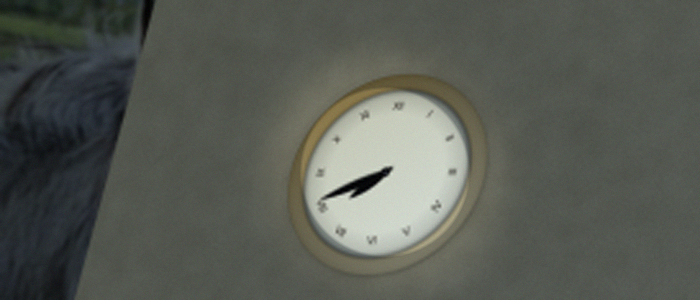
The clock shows 7:41
